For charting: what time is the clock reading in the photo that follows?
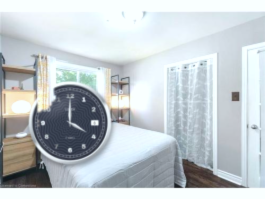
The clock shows 4:00
